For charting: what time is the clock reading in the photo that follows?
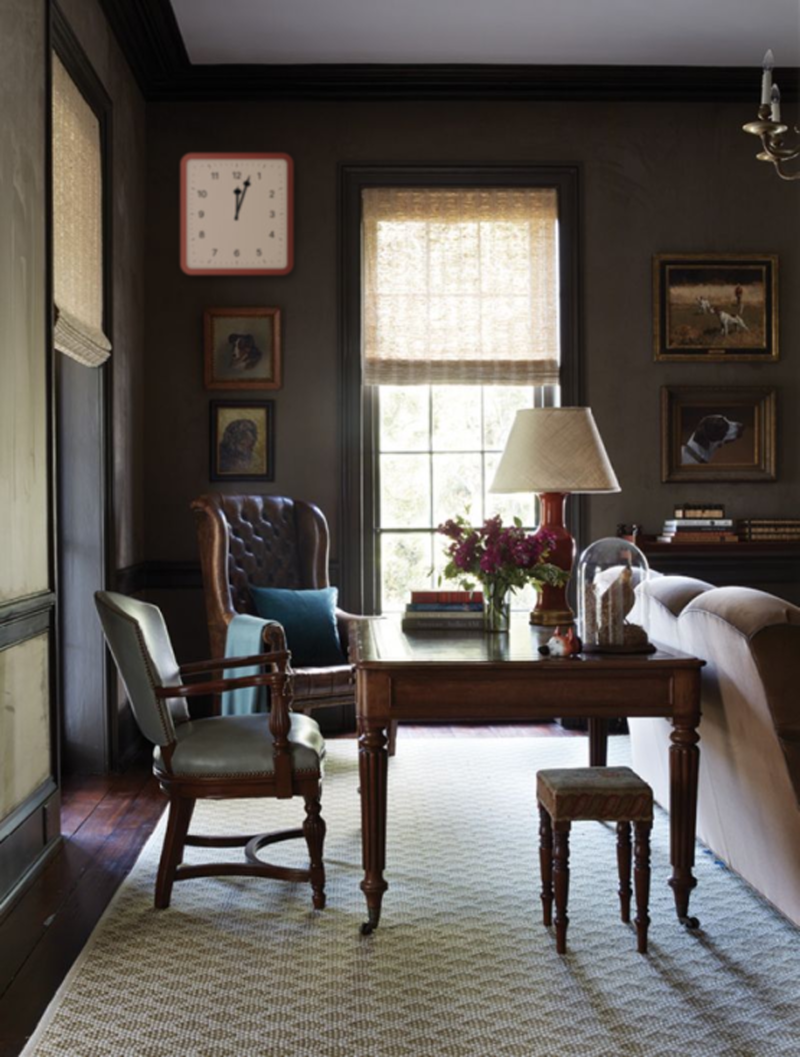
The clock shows 12:03
